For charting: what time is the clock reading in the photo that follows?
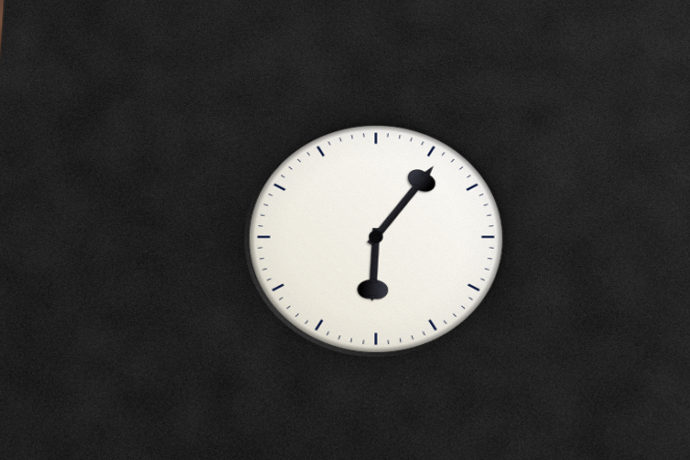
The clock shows 6:06
